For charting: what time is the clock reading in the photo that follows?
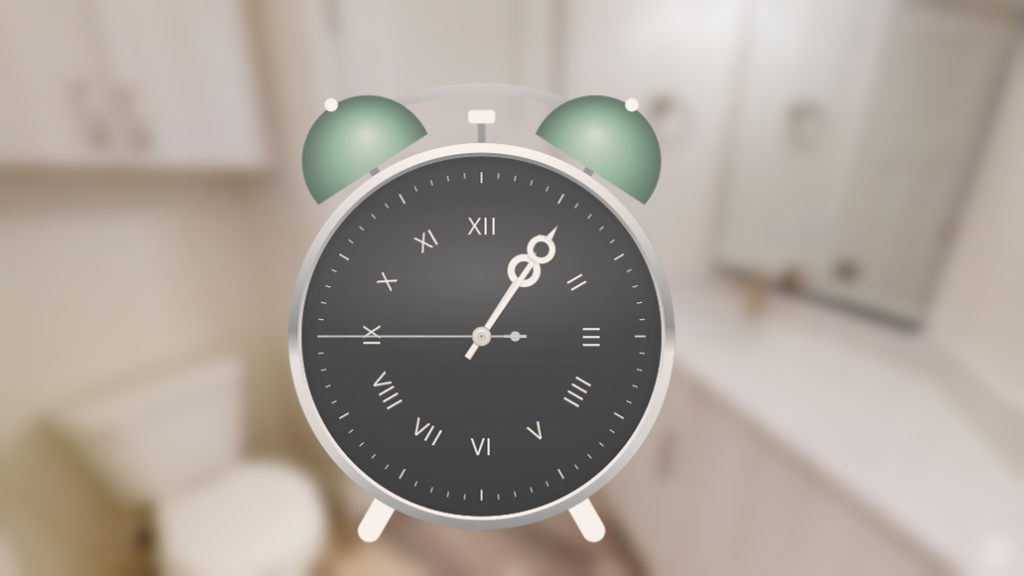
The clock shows 1:05:45
